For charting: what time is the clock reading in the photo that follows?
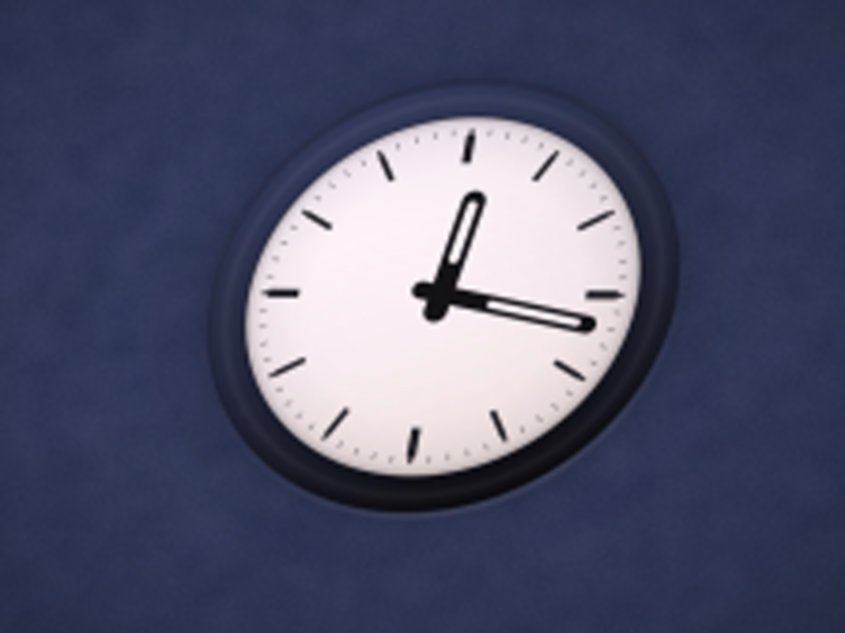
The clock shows 12:17
